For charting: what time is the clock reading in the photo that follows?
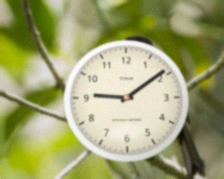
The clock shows 9:09
